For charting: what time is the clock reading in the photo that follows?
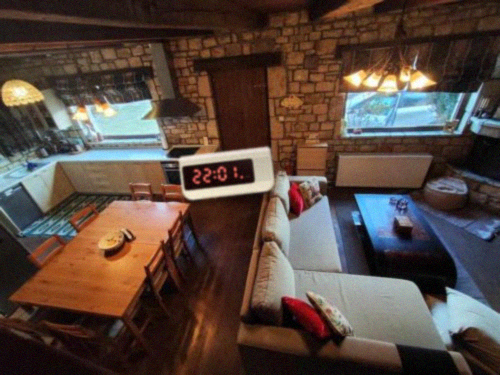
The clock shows 22:01
